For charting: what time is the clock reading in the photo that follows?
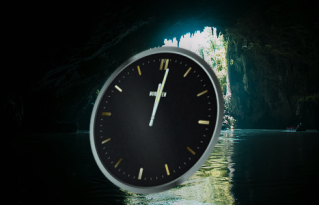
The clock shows 12:01
